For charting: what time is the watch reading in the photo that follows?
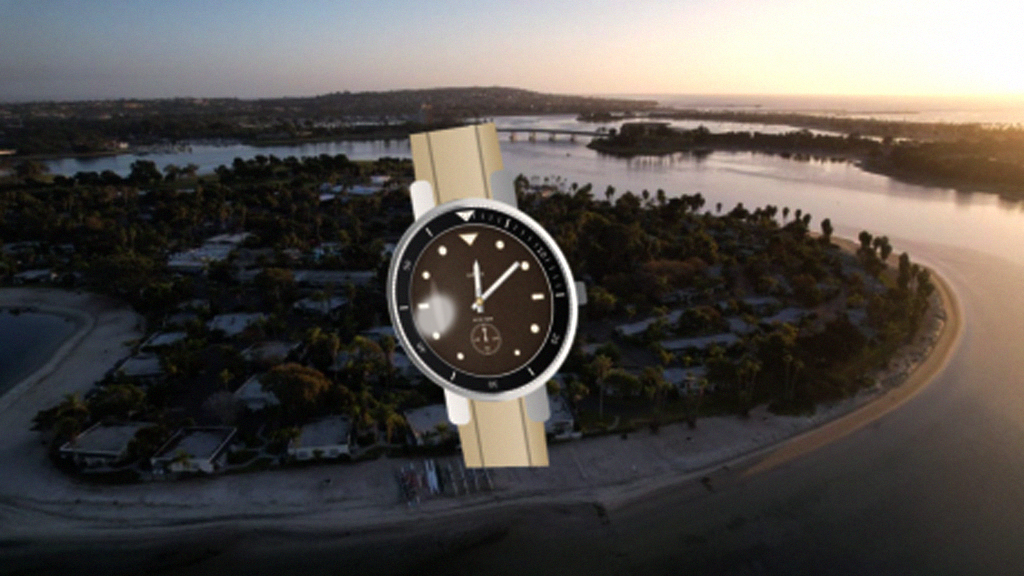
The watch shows 12:09
